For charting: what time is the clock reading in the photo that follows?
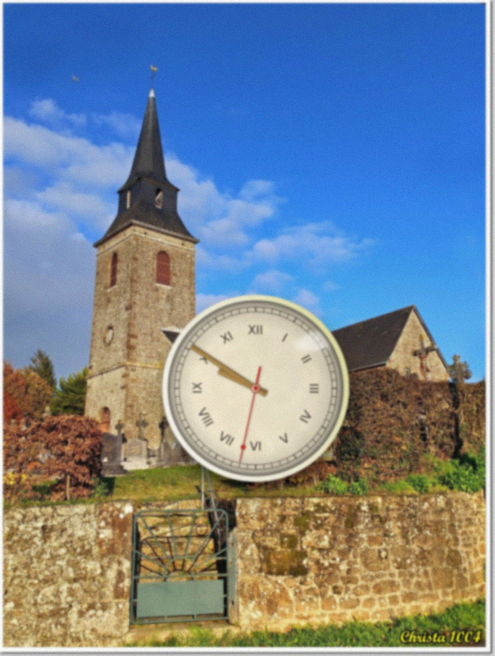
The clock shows 9:50:32
